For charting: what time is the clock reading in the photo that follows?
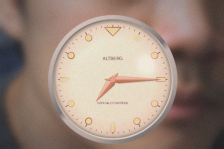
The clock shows 7:15
